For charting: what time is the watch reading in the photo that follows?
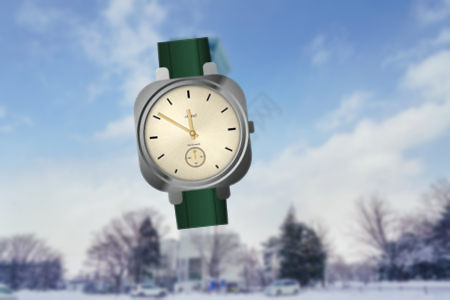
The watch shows 11:51
